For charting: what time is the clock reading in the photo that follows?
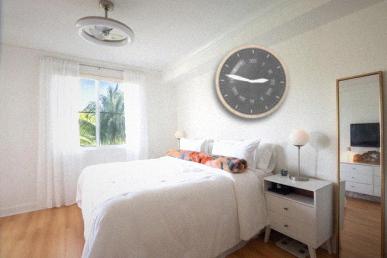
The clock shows 2:47
